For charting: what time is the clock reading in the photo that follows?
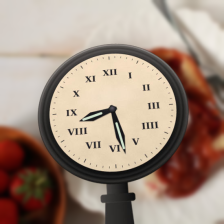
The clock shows 8:28
